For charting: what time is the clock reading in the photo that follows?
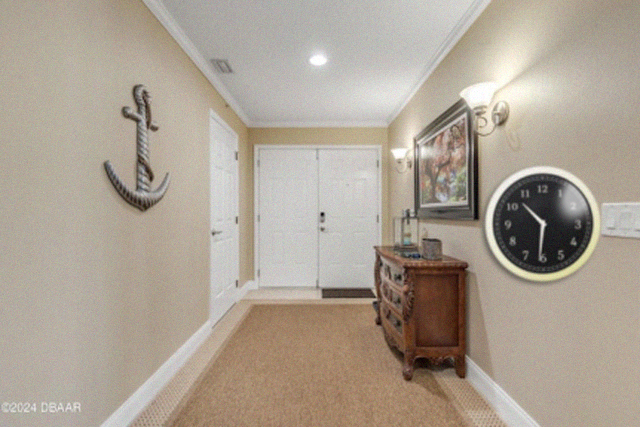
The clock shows 10:31
